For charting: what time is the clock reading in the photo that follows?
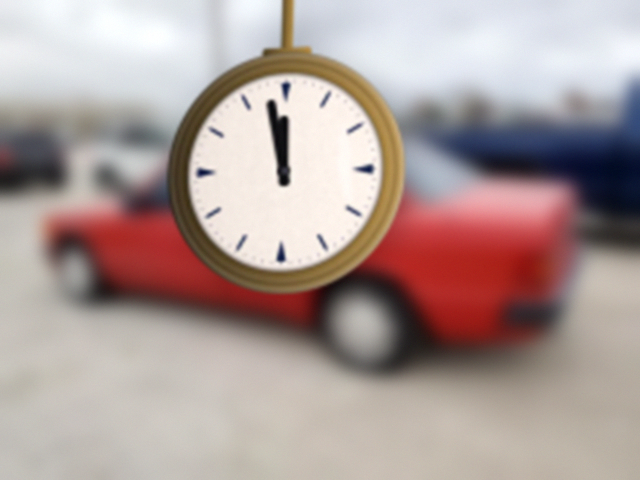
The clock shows 11:58
